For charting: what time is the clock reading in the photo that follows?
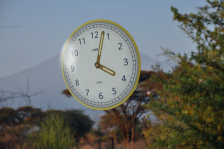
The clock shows 4:03
